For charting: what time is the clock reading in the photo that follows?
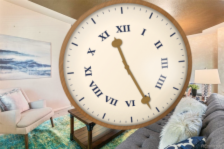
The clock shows 11:26
